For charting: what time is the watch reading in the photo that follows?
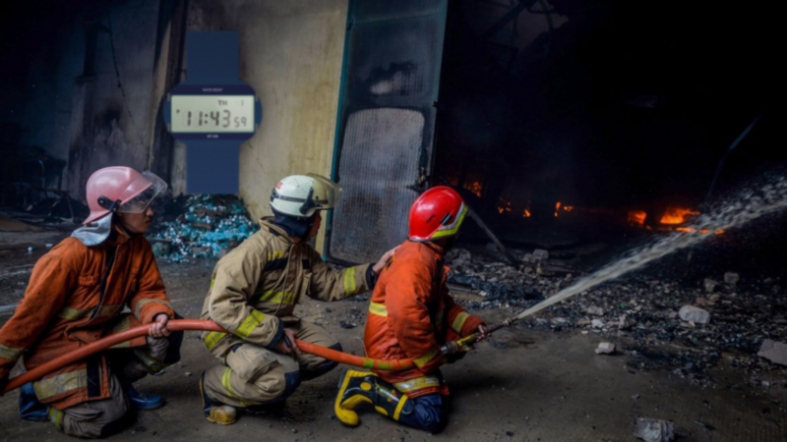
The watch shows 11:43:59
